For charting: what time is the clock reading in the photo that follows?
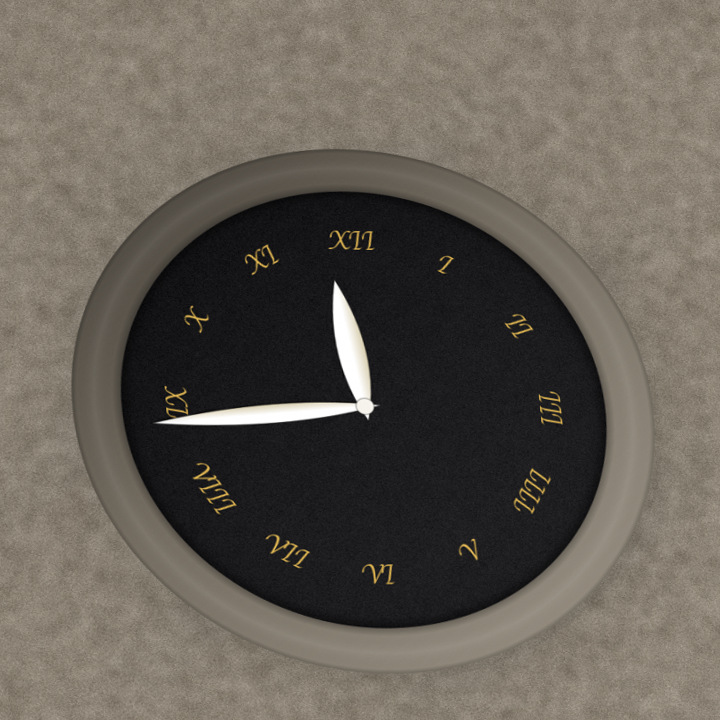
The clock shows 11:44
